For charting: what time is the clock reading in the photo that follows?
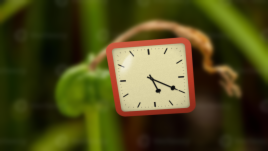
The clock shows 5:20
